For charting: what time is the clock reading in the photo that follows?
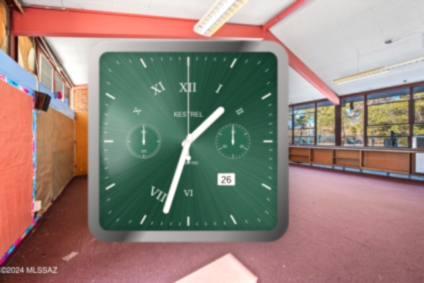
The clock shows 1:33
